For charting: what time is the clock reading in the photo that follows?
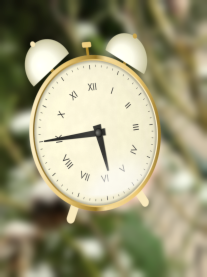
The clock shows 5:45
